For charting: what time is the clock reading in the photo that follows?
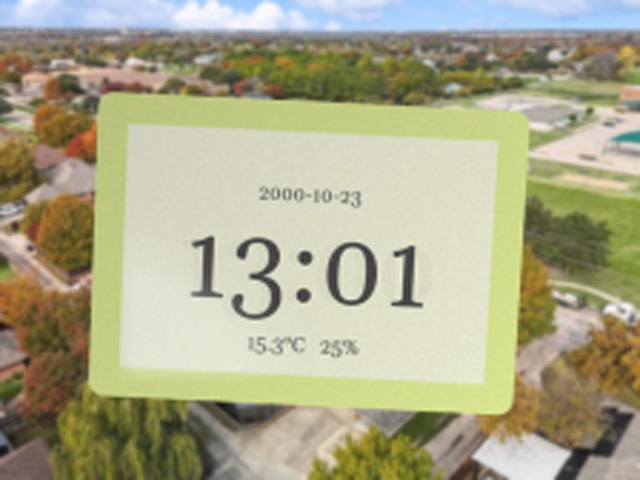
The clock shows 13:01
